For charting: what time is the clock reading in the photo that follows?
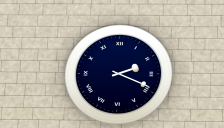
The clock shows 2:19
